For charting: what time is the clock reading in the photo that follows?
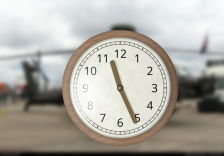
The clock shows 11:26
